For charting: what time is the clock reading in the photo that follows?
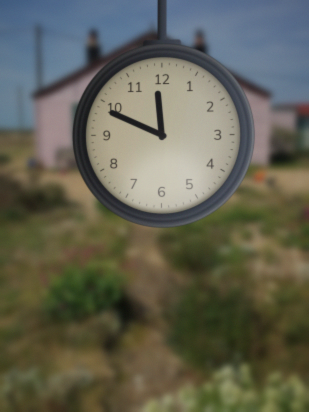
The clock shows 11:49
